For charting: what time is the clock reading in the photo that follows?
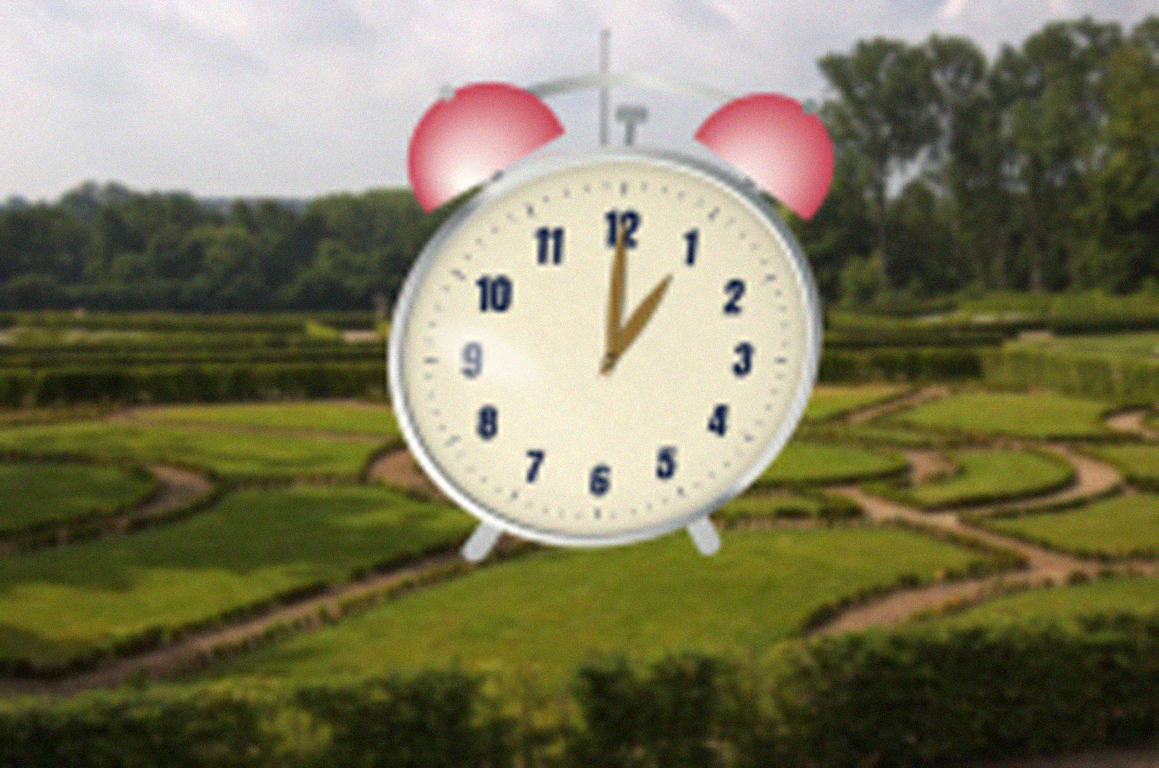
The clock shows 1:00
